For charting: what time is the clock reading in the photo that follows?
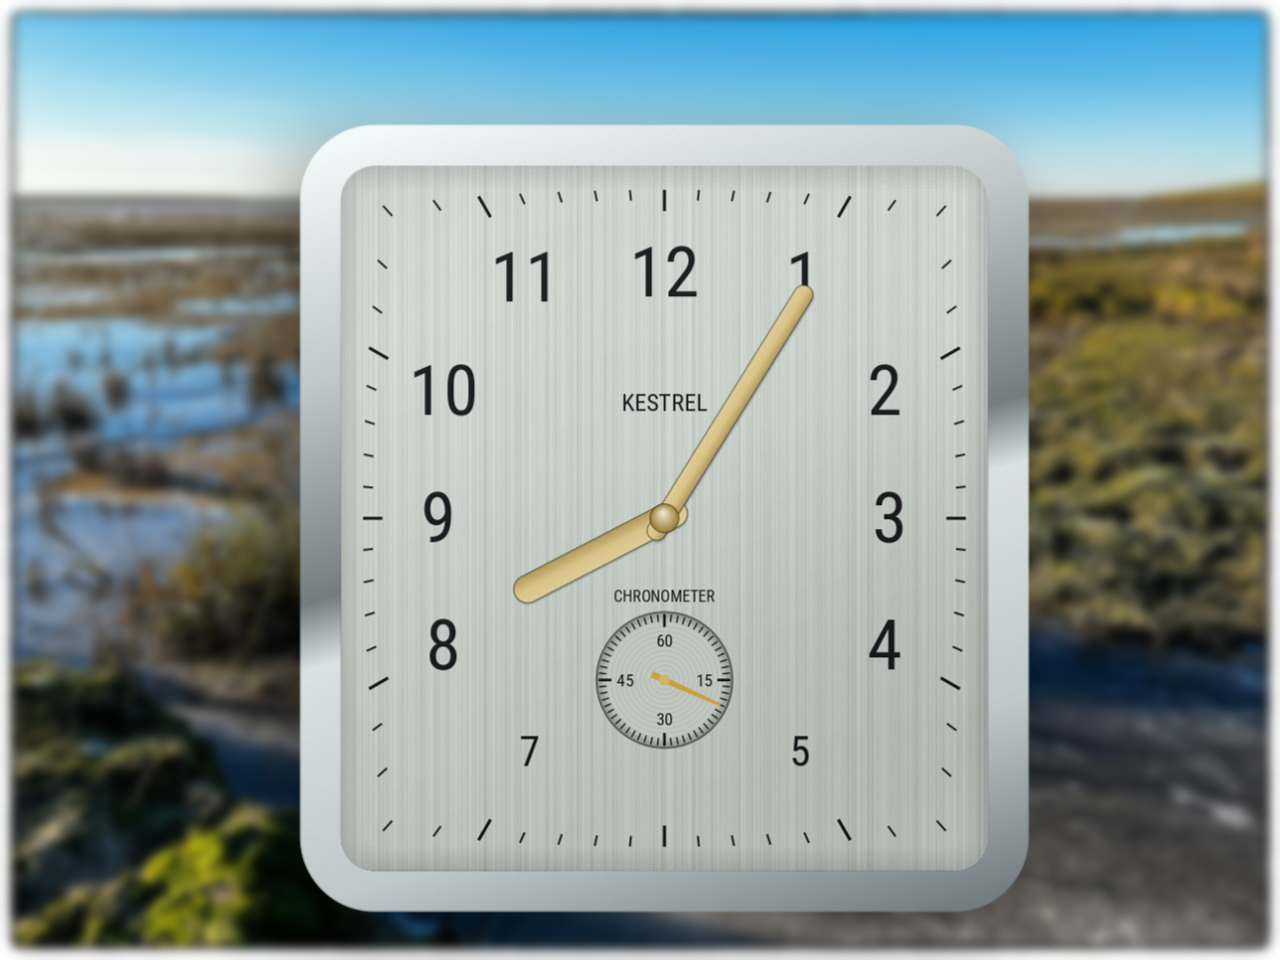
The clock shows 8:05:19
